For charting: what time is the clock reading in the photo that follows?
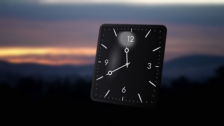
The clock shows 11:40
